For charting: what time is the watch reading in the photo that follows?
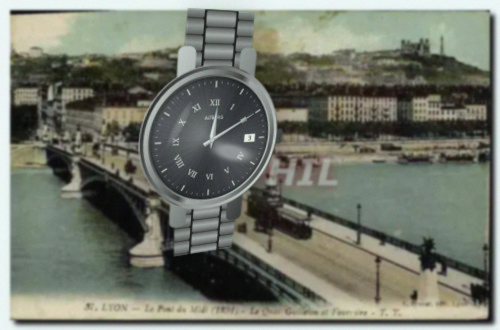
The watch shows 12:10
